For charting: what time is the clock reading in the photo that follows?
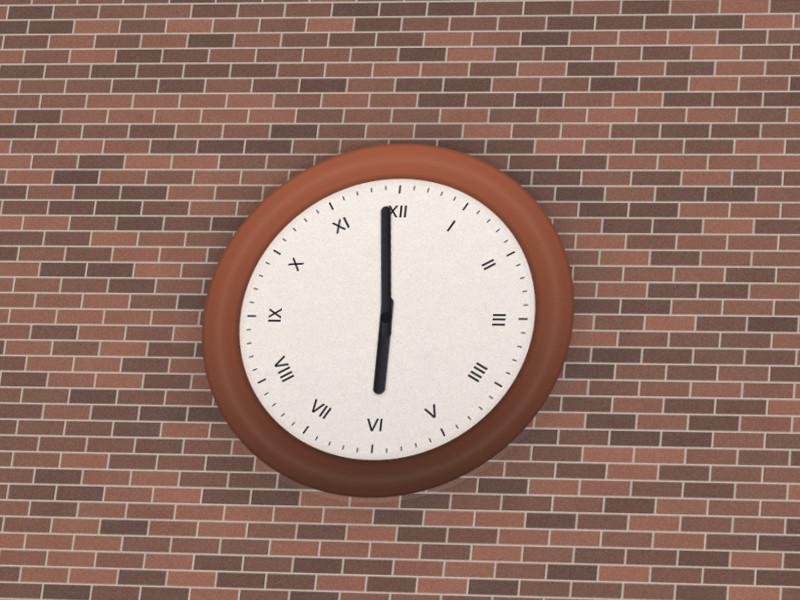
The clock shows 5:59
